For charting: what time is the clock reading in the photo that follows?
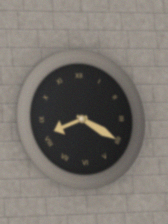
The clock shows 8:20
